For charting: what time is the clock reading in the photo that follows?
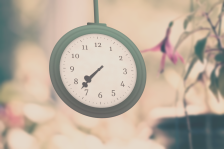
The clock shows 7:37
